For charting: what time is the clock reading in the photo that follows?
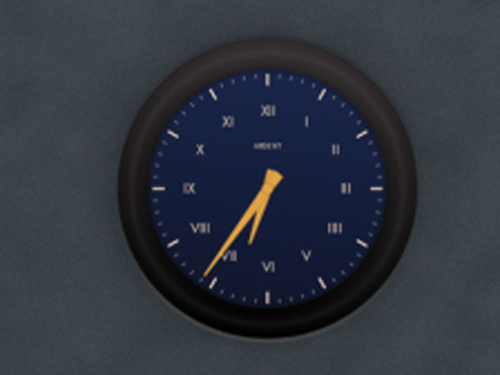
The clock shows 6:36
